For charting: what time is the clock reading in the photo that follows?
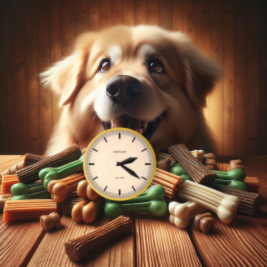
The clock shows 2:21
